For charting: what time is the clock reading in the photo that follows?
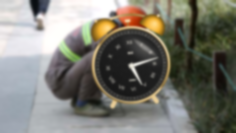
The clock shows 5:13
